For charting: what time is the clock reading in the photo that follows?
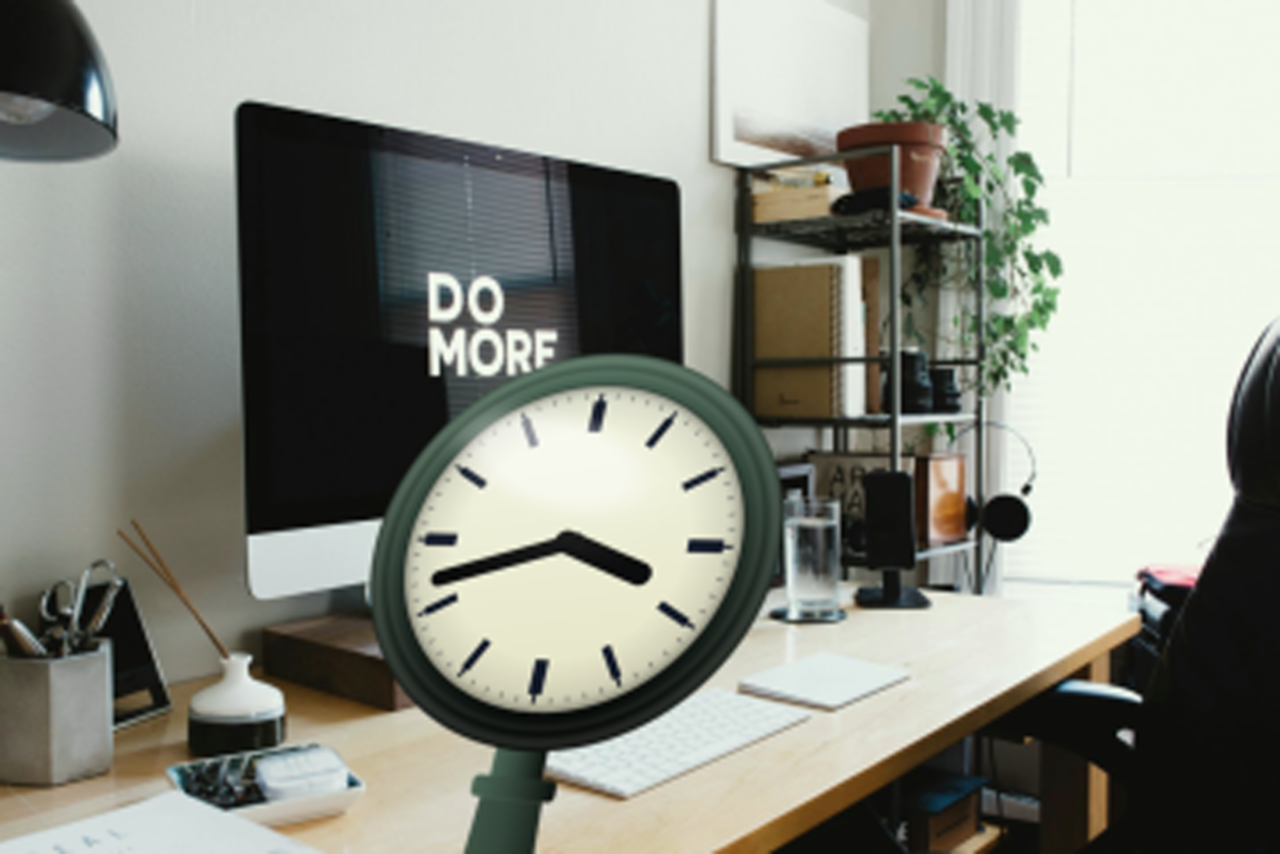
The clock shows 3:42
